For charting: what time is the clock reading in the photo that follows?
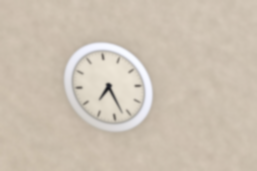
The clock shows 7:27
